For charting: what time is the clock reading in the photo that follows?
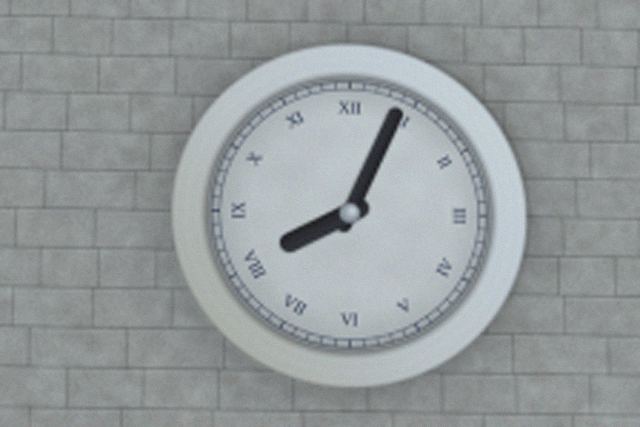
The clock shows 8:04
